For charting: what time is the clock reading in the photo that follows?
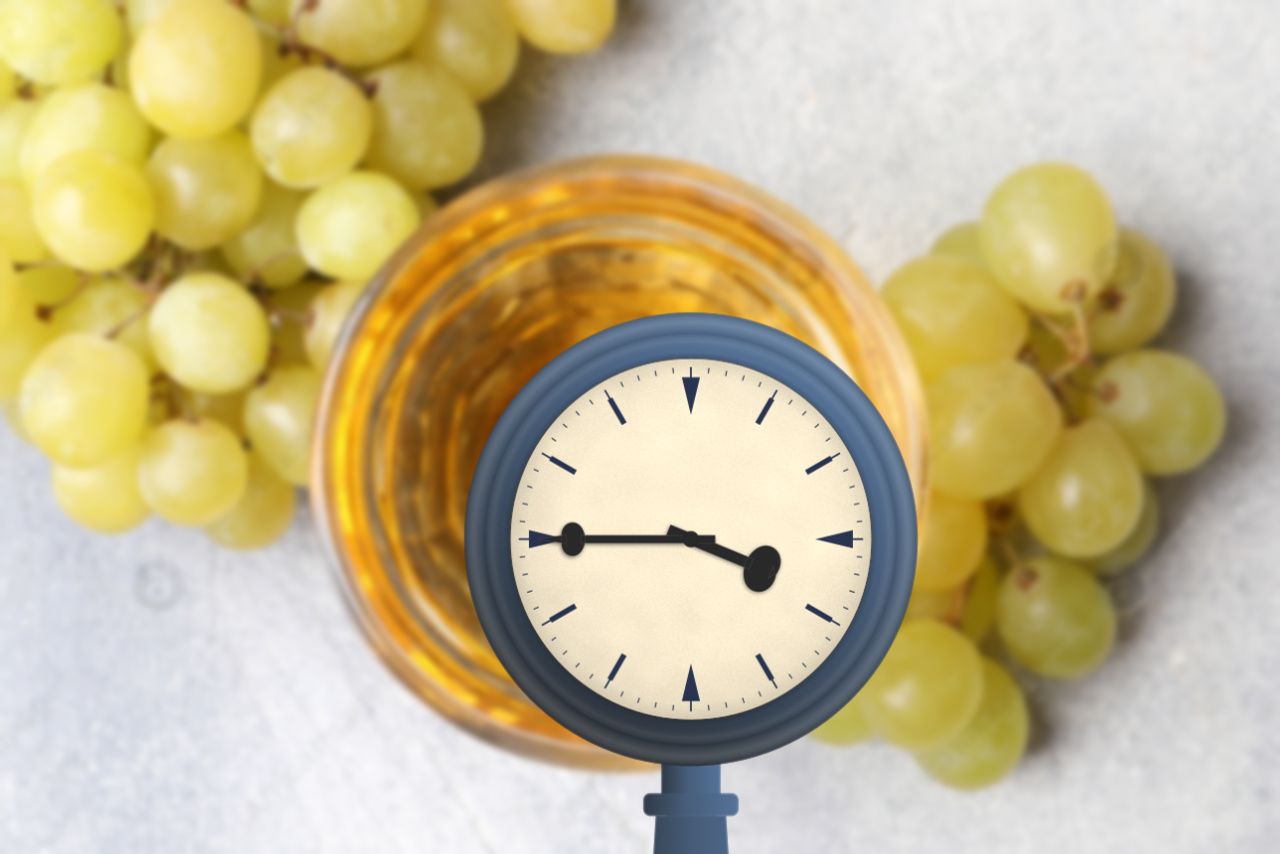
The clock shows 3:45
